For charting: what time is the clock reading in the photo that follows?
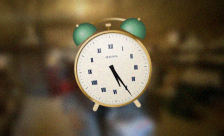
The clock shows 5:25
